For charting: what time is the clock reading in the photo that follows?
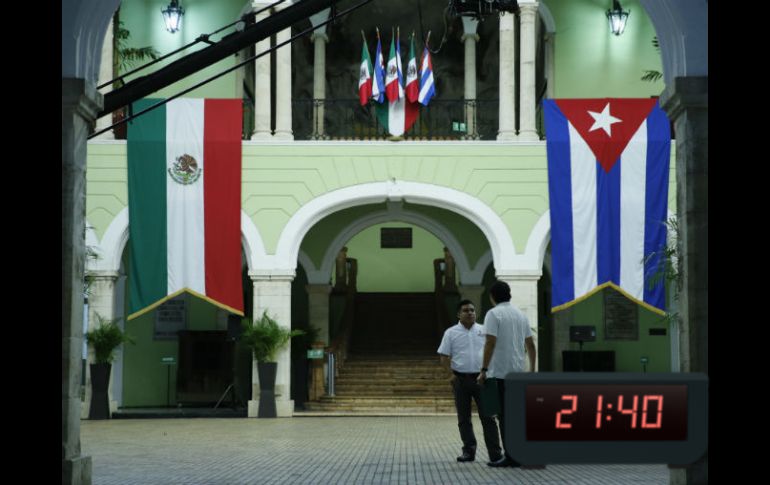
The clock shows 21:40
